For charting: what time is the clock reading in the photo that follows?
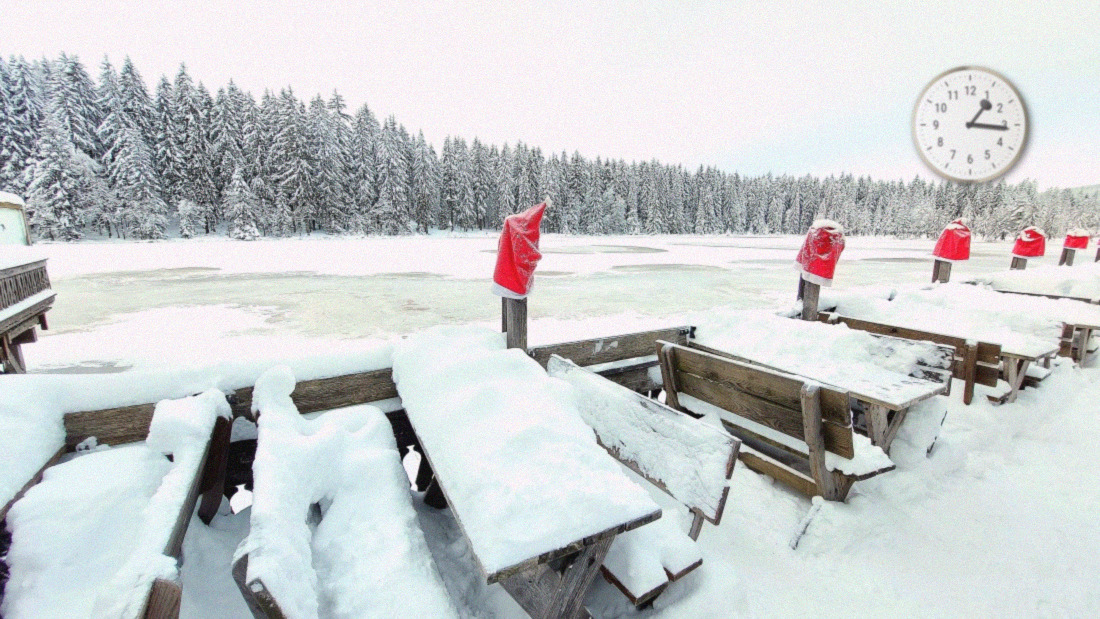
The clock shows 1:16
